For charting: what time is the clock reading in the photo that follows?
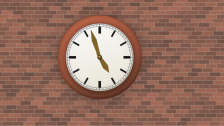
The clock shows 4:57
